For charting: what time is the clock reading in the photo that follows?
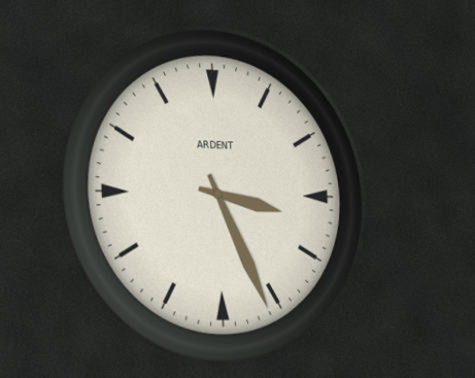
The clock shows 3:26
